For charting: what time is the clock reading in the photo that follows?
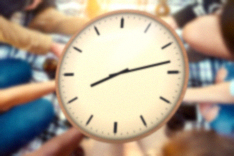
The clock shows 8:13
